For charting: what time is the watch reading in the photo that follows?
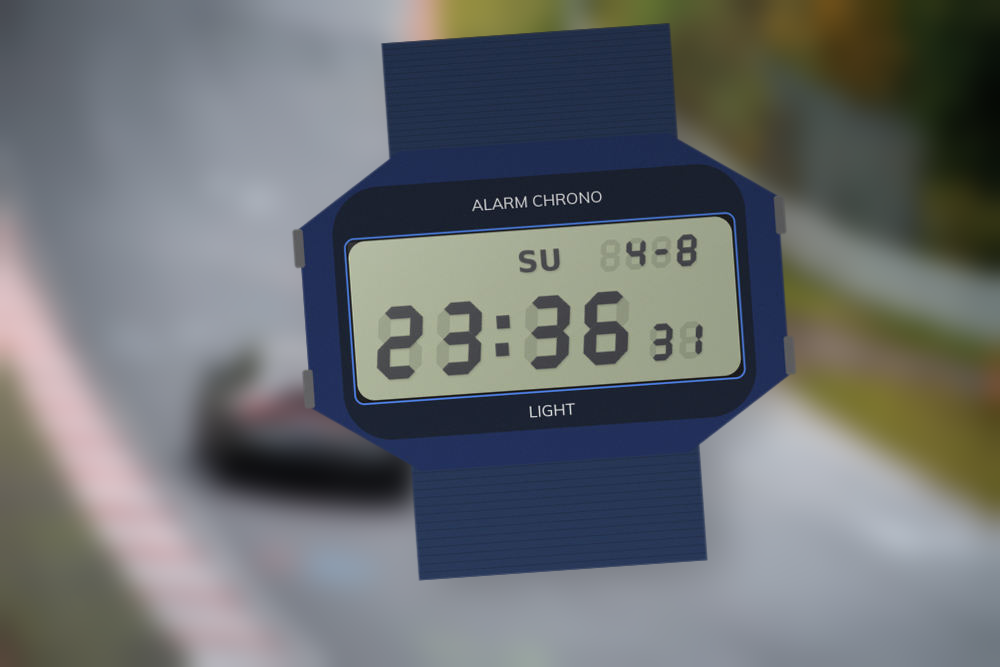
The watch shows 23:36:31
